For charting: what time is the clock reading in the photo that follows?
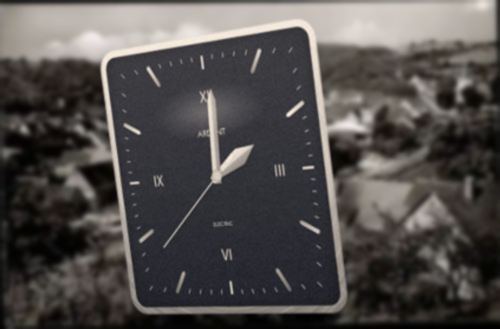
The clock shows 2:00:38
